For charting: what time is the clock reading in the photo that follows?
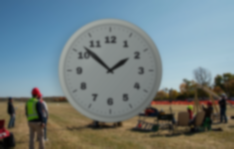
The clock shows 1:52
